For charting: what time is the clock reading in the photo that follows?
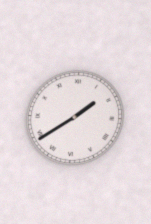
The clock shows 1:39
